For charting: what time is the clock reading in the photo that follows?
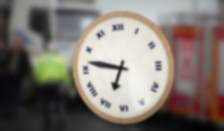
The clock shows 6:47
